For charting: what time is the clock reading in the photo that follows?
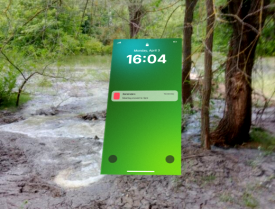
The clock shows 16:04
